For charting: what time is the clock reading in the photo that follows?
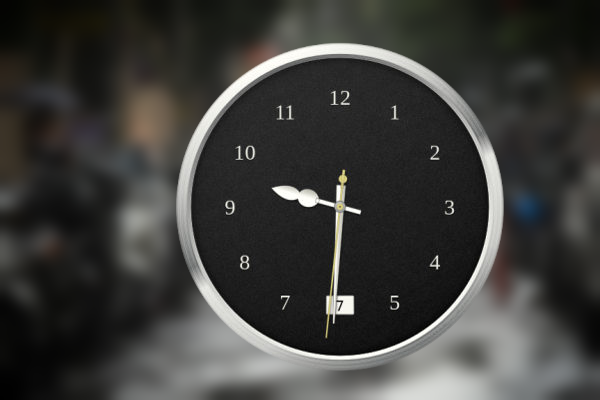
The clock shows 9:30:31
